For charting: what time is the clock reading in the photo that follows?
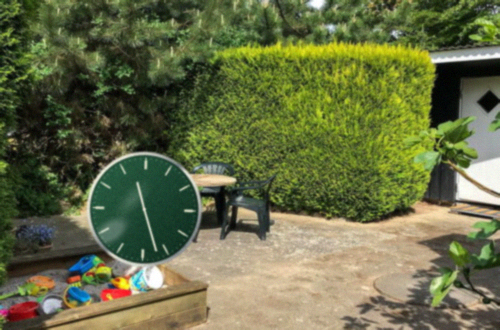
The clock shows 11:27
